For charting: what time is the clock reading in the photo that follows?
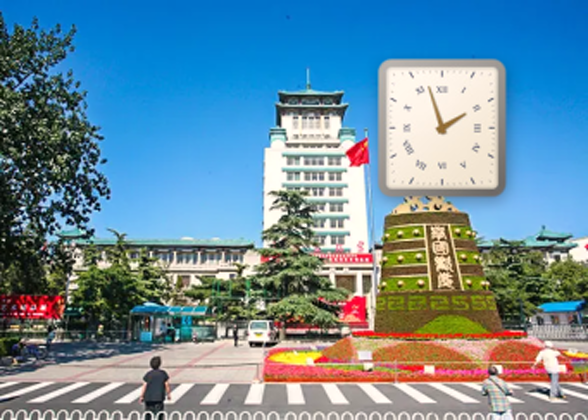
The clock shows 1:57
